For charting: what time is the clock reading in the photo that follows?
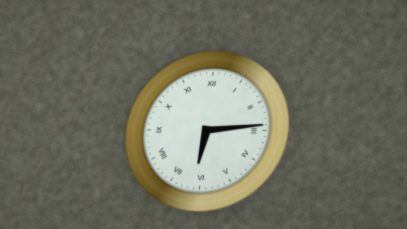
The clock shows 6:14
